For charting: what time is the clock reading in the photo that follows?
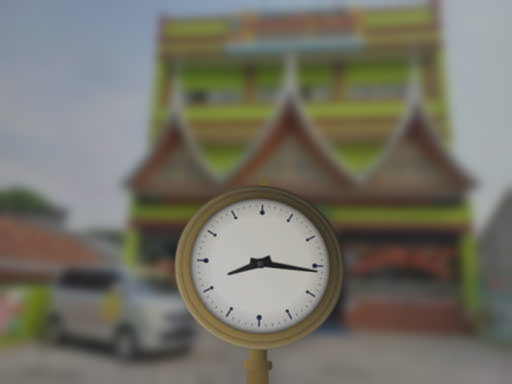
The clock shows 8:16
